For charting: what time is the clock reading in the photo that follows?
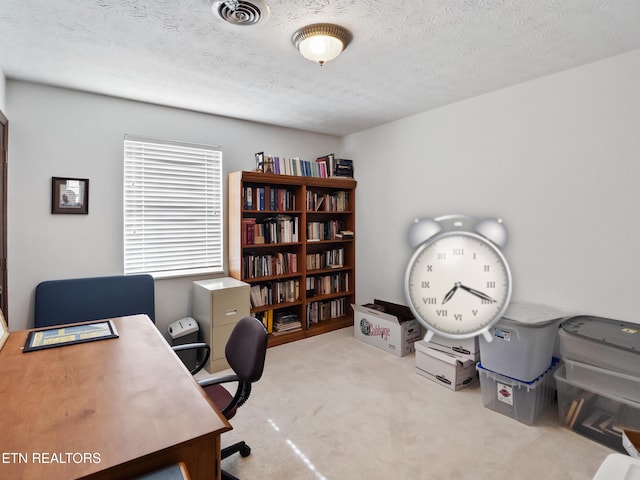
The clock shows 7:19
